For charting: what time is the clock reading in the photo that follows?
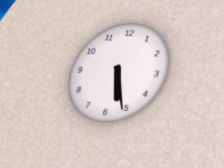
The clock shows 5:26
